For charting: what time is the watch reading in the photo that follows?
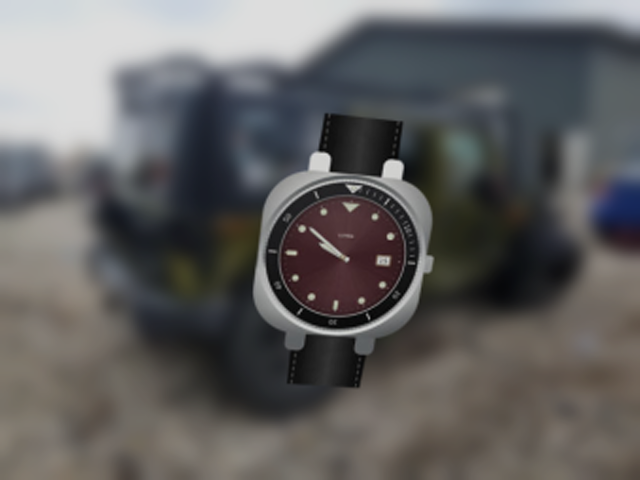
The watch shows 9:51
